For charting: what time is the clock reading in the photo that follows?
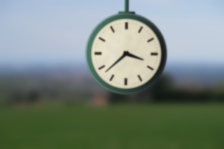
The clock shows 3:38
